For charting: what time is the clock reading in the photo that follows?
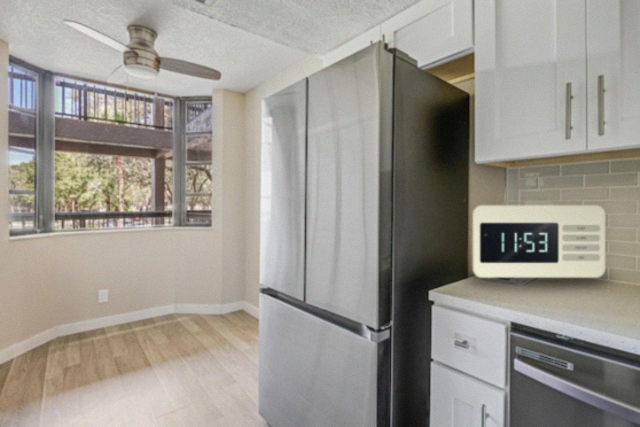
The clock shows 11:53
